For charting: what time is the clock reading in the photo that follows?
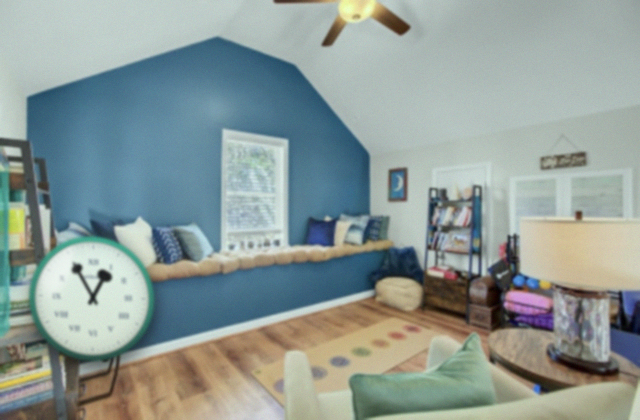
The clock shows 12:55
